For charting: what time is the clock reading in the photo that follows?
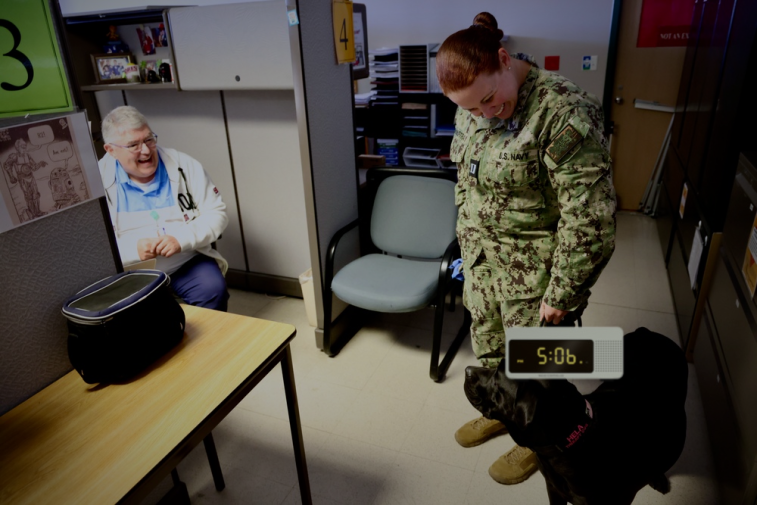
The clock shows 5:06
